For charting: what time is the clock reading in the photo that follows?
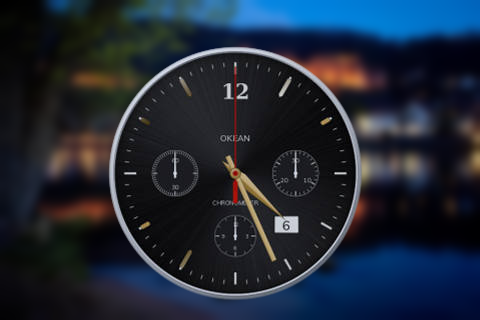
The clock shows 4:26
